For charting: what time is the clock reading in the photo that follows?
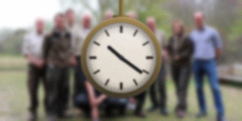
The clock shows 10:21
